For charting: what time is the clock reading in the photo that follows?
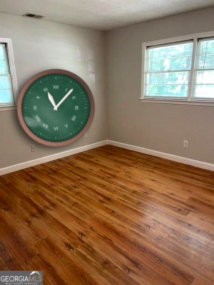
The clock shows 11:07
